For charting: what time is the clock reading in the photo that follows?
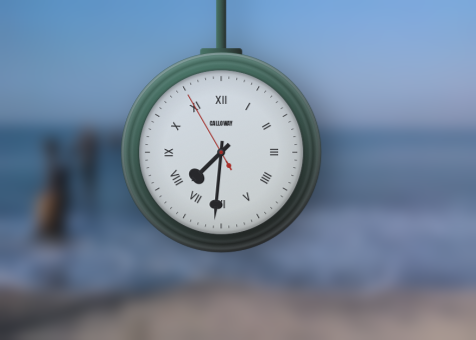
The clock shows 7:30:55
